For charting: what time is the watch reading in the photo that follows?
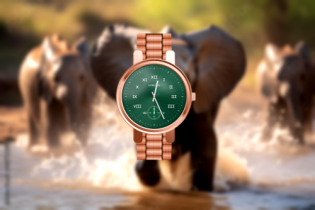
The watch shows 12:26
